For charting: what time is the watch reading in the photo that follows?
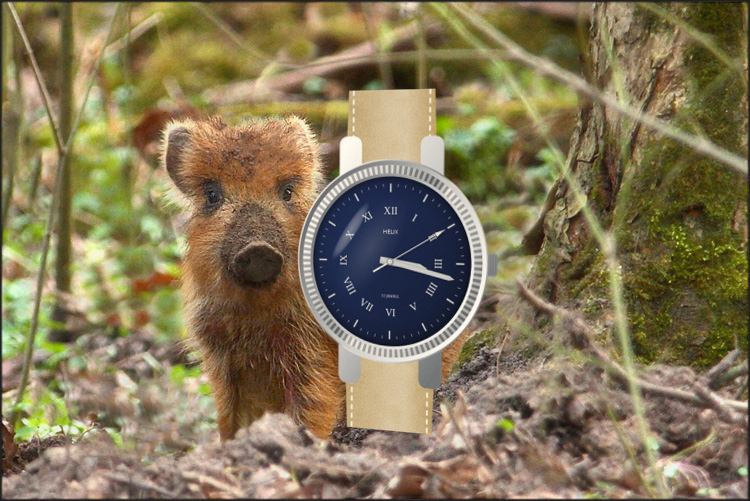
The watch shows 3:17:10
